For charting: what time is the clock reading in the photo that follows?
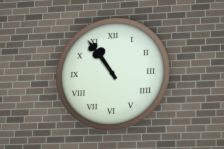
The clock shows 10:54
